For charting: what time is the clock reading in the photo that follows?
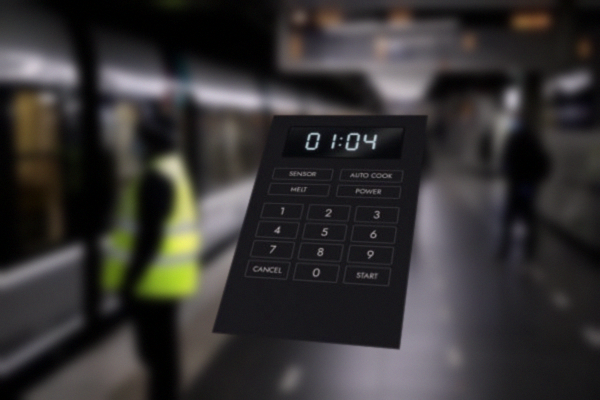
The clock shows 1:04
